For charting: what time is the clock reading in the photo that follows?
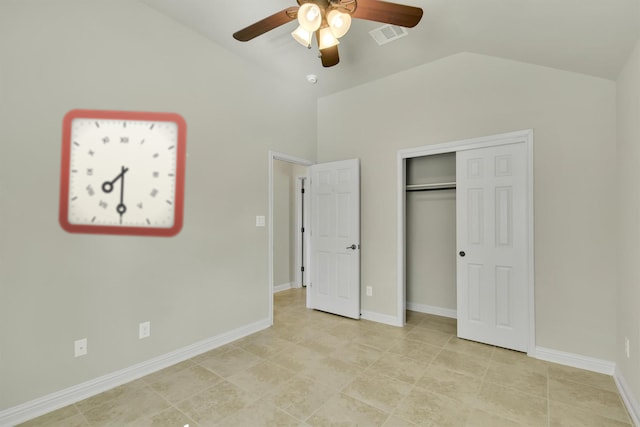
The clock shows 7:30
